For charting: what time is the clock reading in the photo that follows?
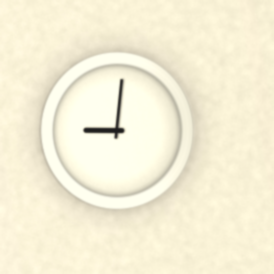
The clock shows 9:01
